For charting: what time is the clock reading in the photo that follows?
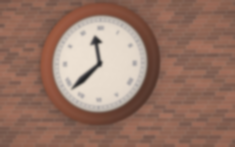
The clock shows 11:38
